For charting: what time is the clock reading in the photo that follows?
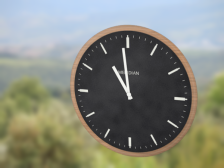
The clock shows 10:59
